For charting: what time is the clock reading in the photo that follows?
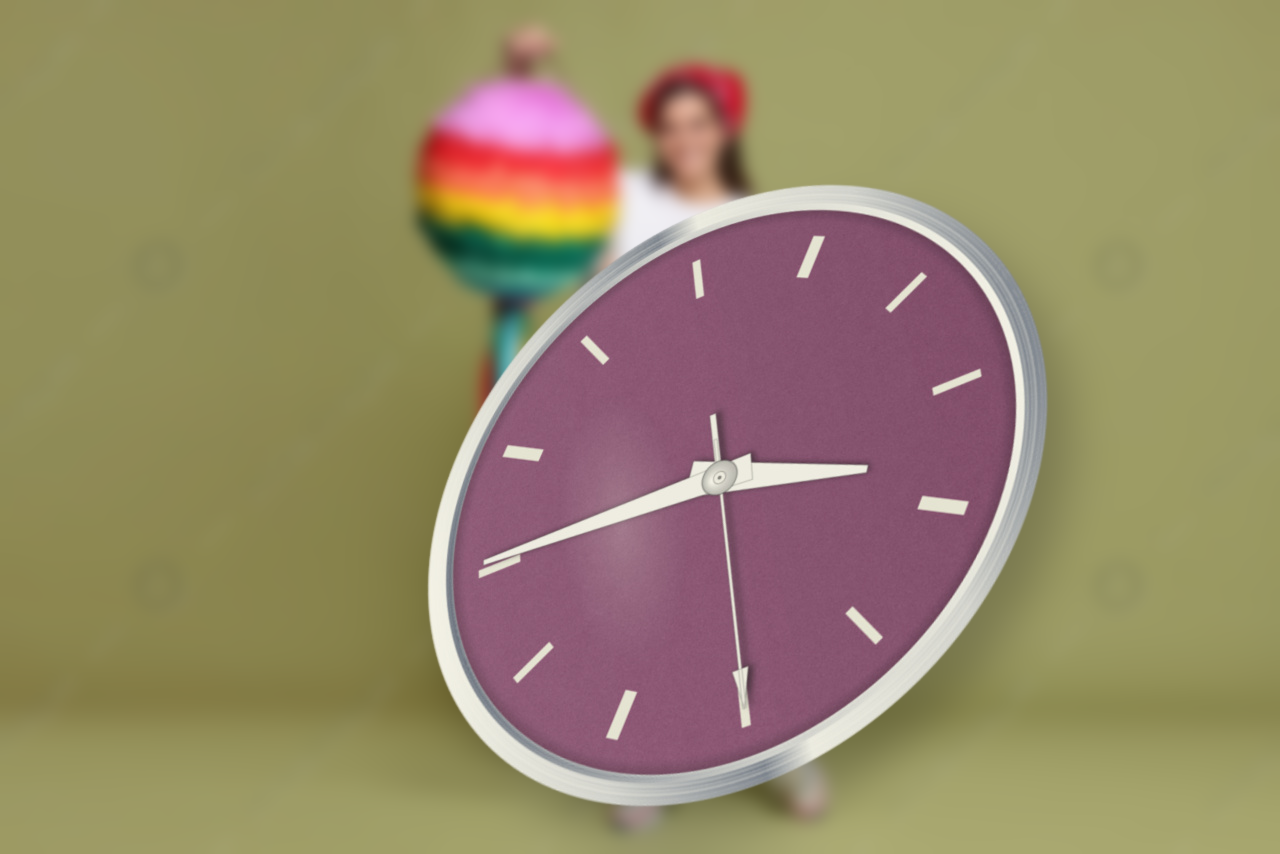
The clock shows 2:40:25
